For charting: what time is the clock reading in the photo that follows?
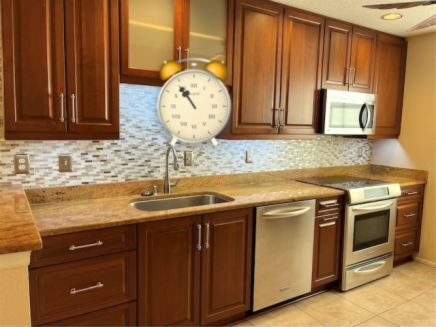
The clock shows 10:54
